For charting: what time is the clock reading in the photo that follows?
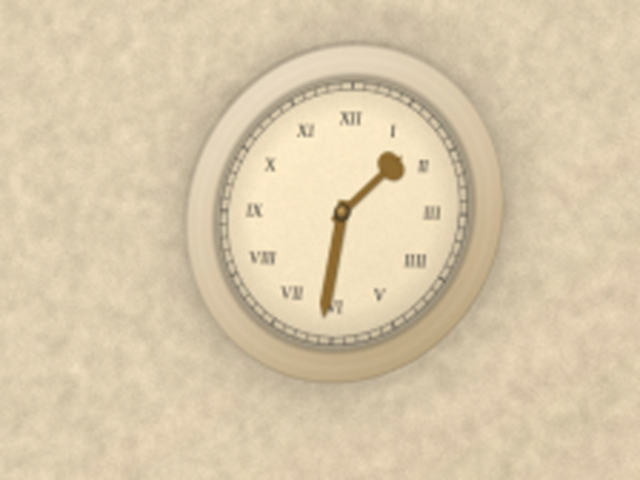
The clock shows 1:31
